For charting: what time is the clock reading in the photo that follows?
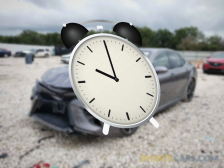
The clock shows 10:00
